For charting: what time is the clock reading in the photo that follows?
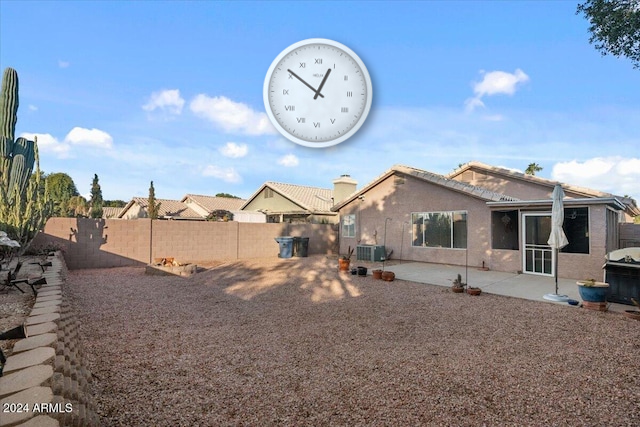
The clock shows 12:51
